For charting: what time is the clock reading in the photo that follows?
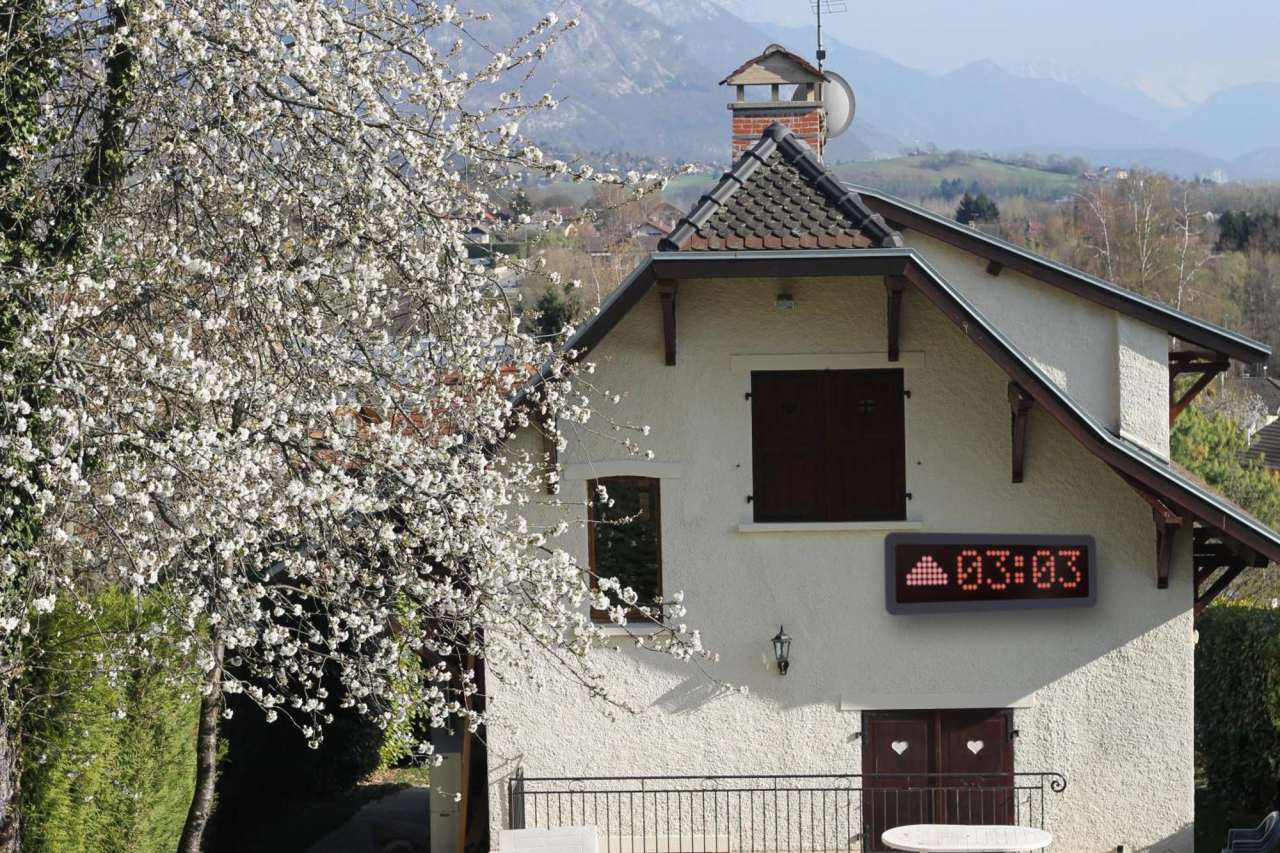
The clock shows 3:03
